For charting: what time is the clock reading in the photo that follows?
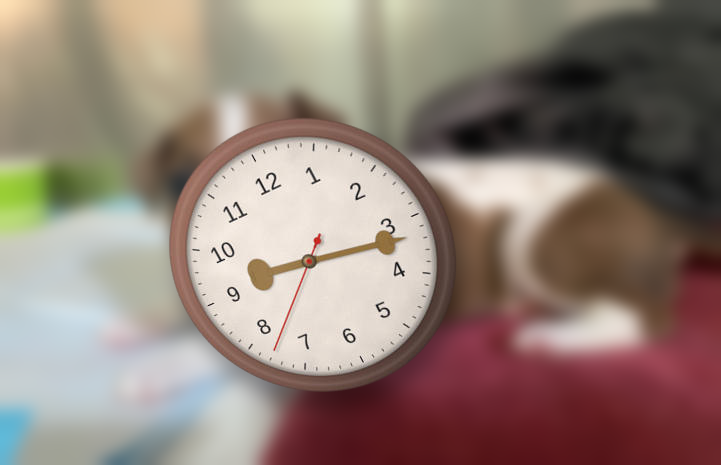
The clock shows 9:16:38
